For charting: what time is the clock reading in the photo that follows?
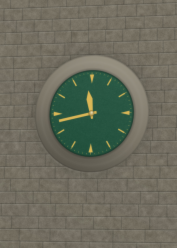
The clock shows 11:43
